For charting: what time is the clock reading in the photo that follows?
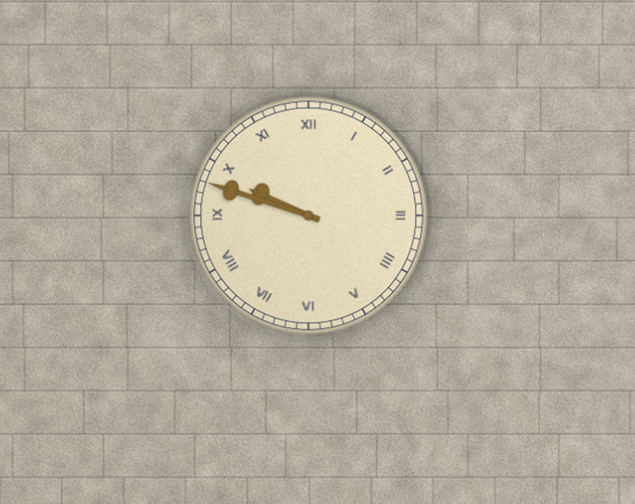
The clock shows 9:48
